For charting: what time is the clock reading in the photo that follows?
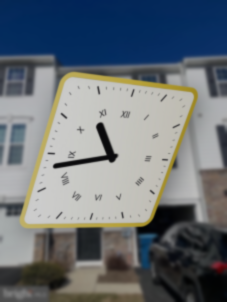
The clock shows 10:43
